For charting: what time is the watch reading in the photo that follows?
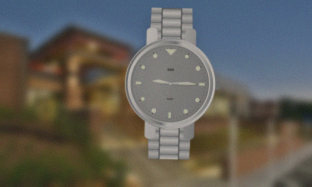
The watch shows 9:15
